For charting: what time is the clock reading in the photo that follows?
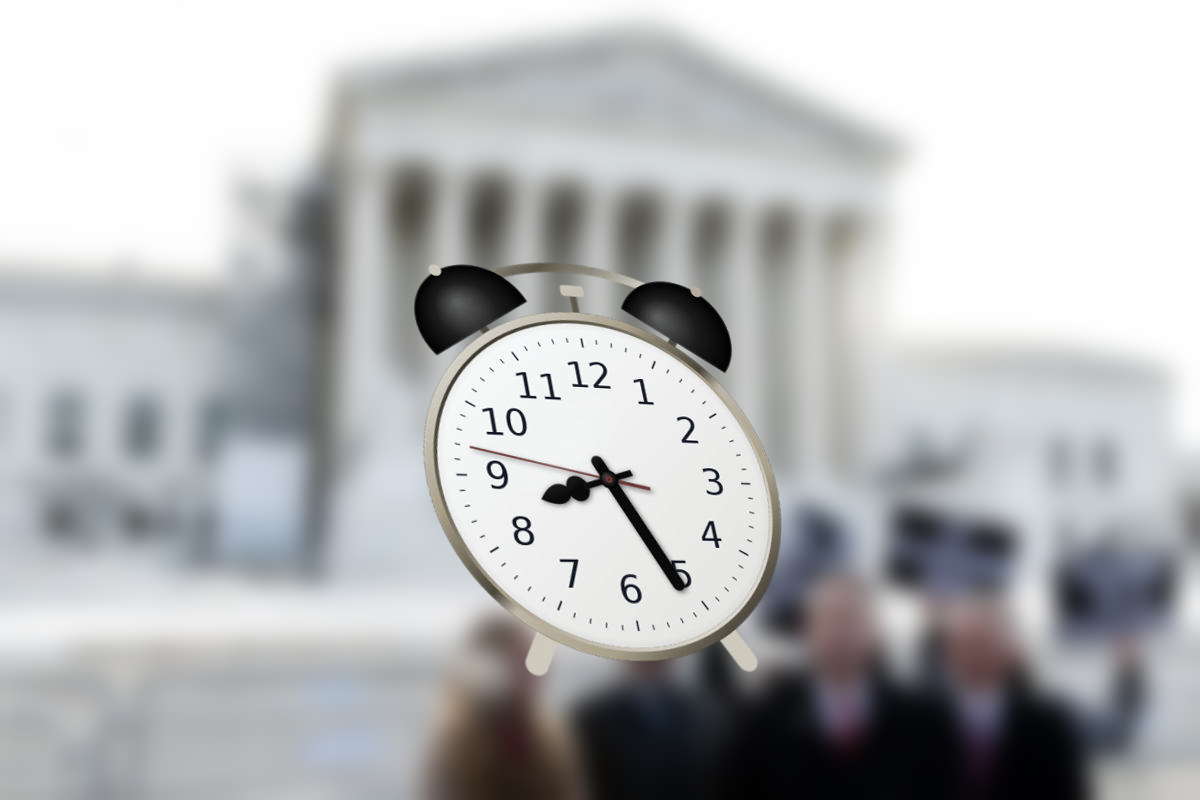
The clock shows 8:25:47
